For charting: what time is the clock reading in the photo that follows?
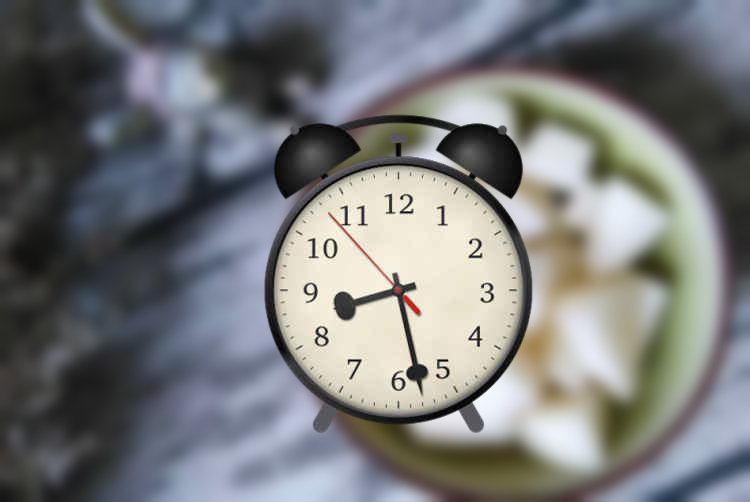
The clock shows 8:27:53
